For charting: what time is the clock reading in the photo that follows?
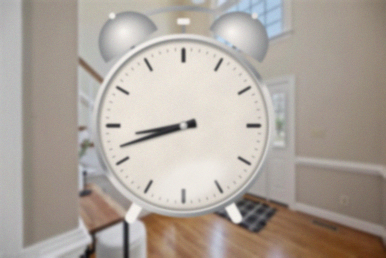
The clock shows 8:42
